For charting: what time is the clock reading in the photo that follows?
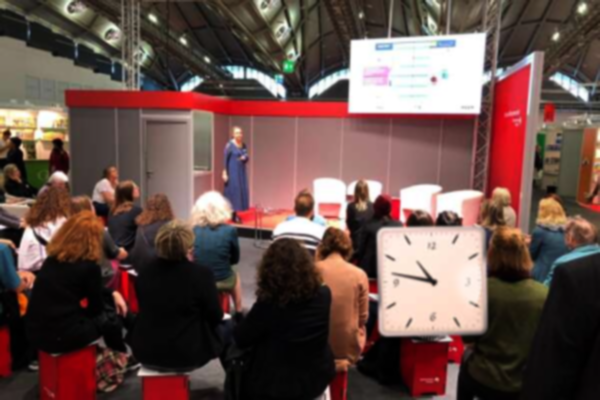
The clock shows 10:47
